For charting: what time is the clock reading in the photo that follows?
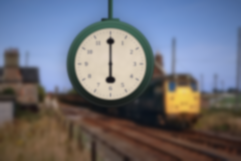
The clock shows 6:00
